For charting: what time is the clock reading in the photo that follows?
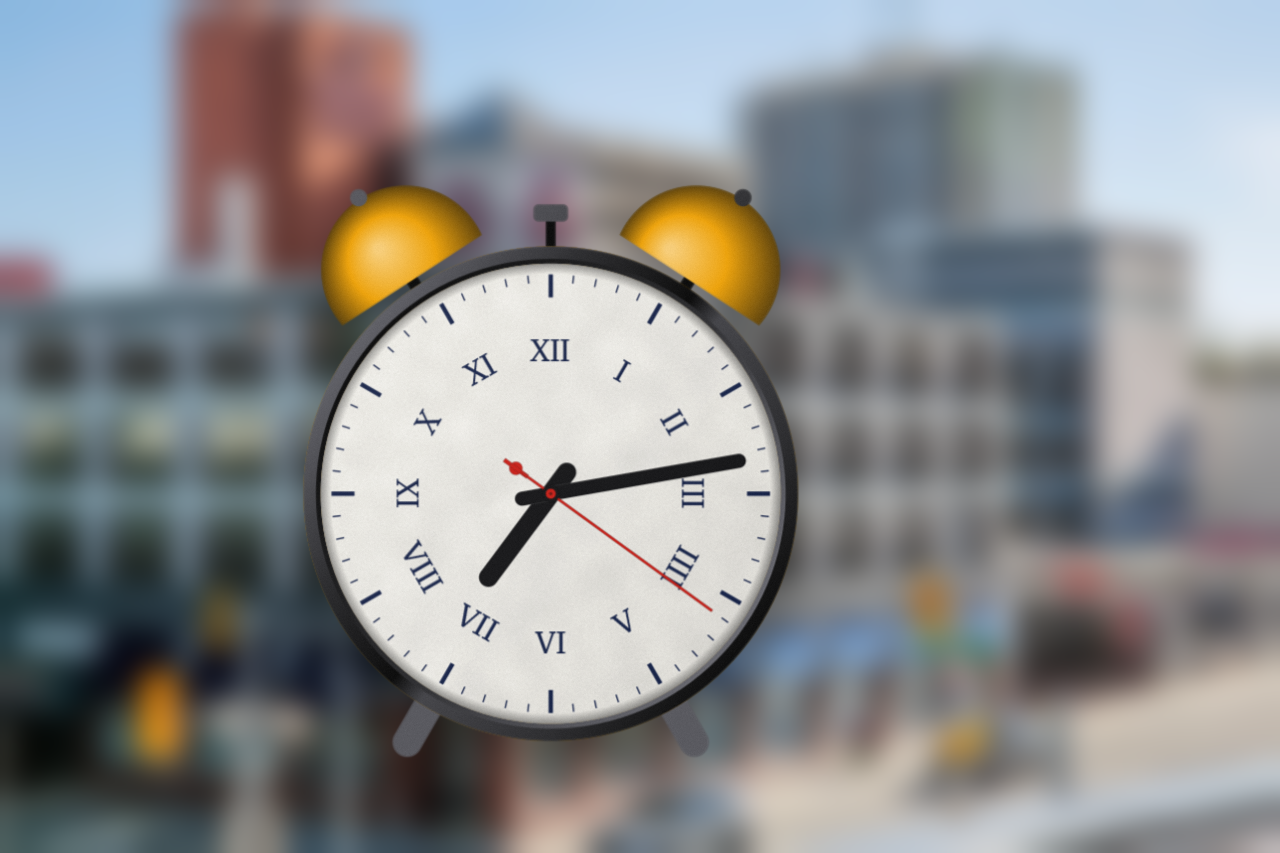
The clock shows 7:13:21
